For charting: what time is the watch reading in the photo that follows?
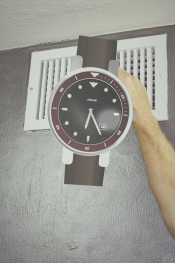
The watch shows 6:25
